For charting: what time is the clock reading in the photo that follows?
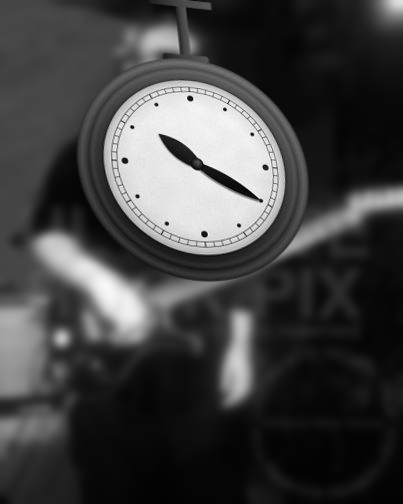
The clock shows 10:20
